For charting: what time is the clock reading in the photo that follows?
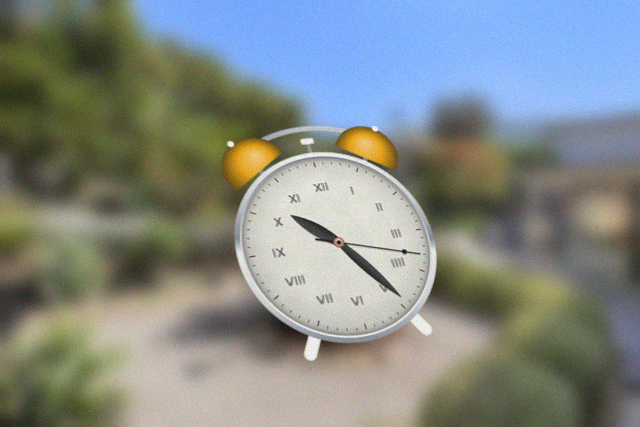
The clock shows 10:24:18
